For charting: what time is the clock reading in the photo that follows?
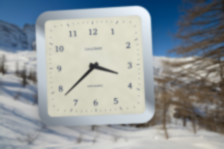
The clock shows 3:38
